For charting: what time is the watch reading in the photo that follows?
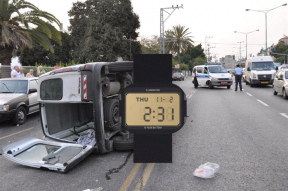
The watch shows 2:31
